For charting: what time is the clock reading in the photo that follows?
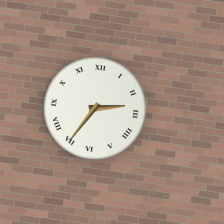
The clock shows 2:35
